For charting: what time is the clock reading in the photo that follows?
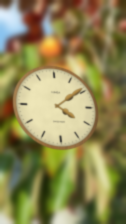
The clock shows 4:09
